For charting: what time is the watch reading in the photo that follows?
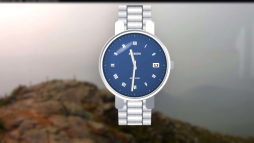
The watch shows 11:31
